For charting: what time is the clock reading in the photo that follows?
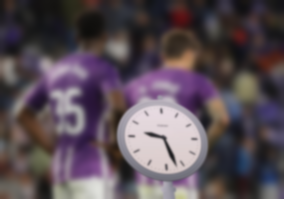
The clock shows 9:27
